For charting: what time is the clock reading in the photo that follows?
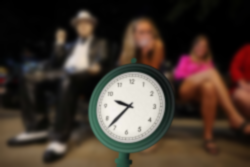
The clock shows 9:37
